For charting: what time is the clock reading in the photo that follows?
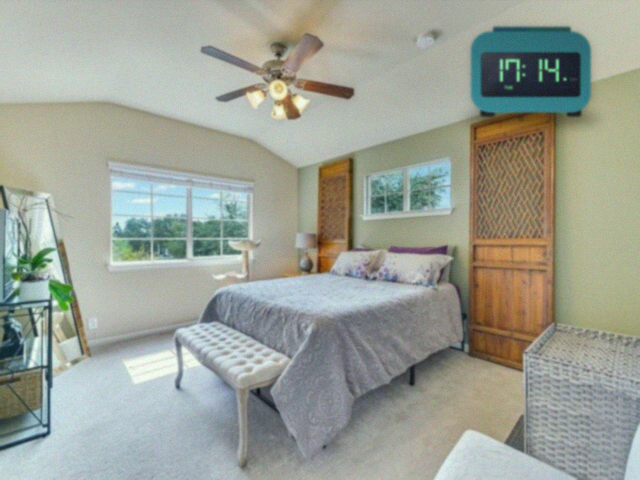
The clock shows 17:14
